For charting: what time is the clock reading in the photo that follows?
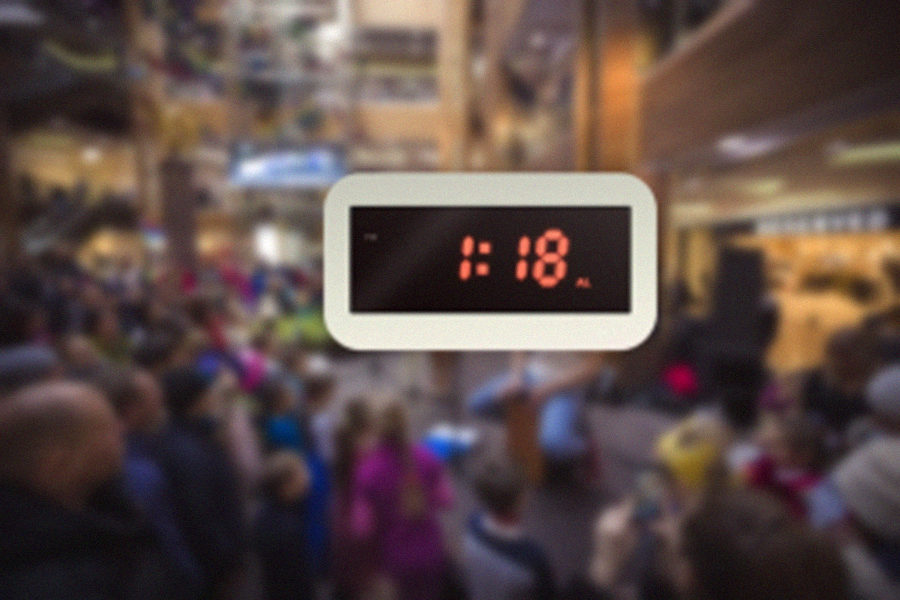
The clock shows 1:18
